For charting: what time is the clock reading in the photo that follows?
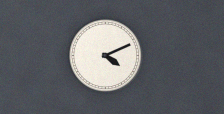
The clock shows 4:11
